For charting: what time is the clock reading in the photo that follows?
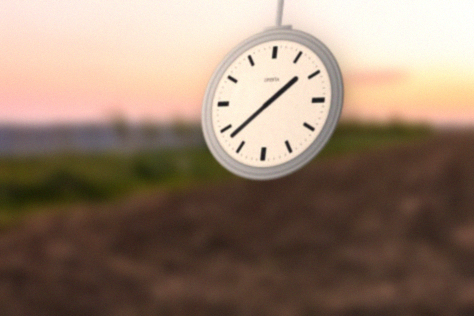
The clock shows 1:38
